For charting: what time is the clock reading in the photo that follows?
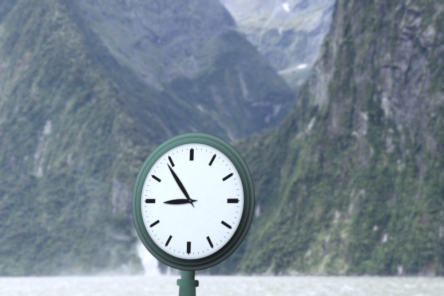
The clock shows 8:54
